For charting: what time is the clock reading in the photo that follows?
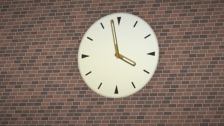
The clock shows 3:58
